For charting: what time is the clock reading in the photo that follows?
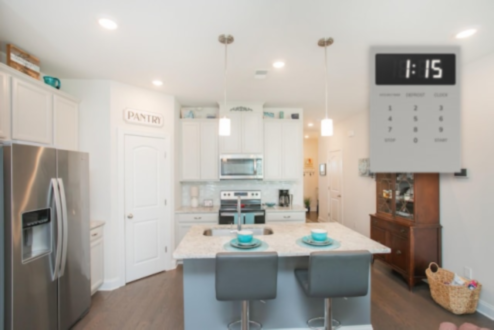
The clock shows 1:15
